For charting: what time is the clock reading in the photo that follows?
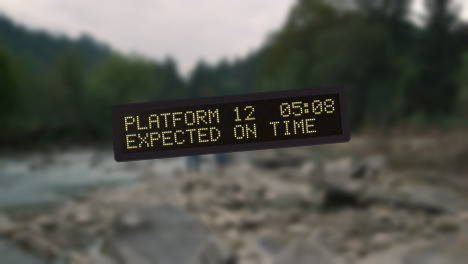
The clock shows 5:08
